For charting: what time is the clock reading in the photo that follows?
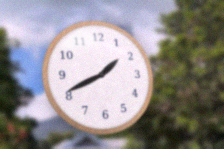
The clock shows 1:41
